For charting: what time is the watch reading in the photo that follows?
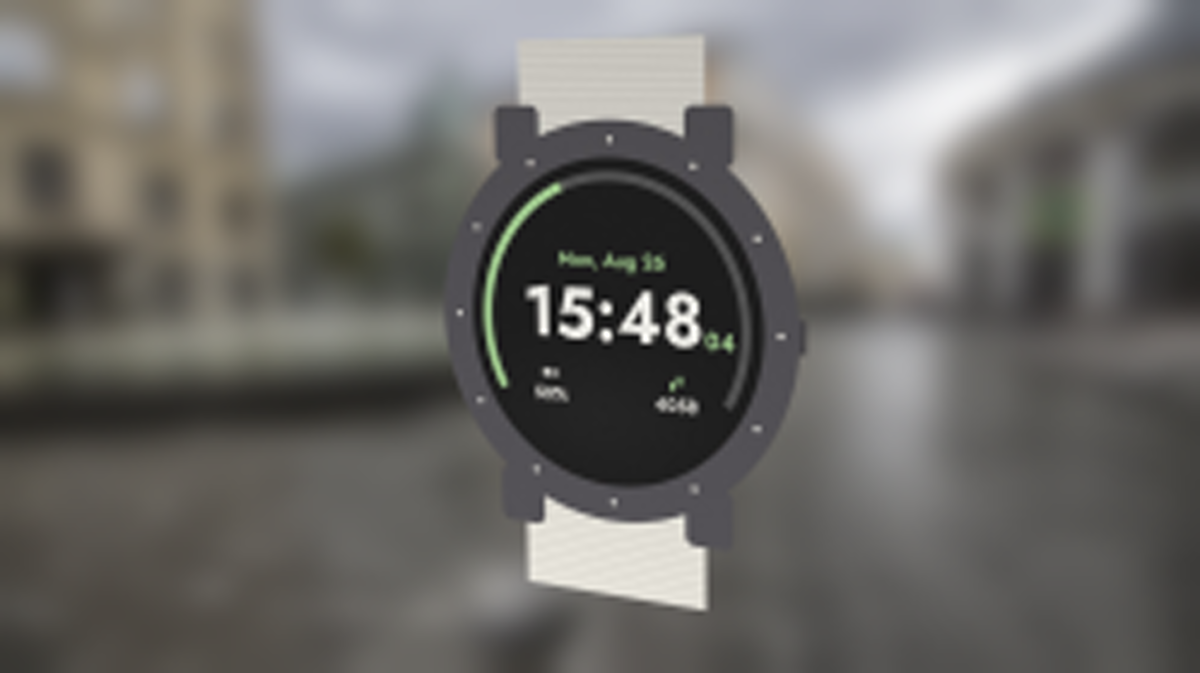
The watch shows 15:48
